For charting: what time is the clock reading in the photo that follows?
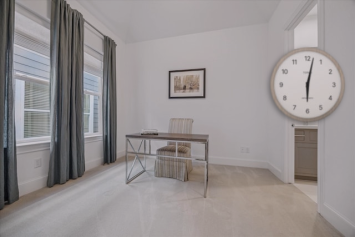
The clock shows 6:02
